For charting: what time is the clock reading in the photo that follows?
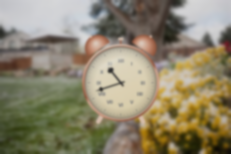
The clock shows 10:42
